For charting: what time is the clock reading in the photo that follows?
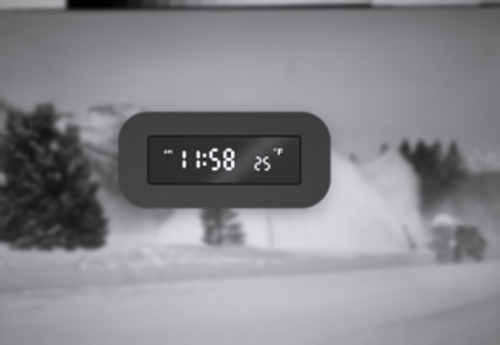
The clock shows 11:58
